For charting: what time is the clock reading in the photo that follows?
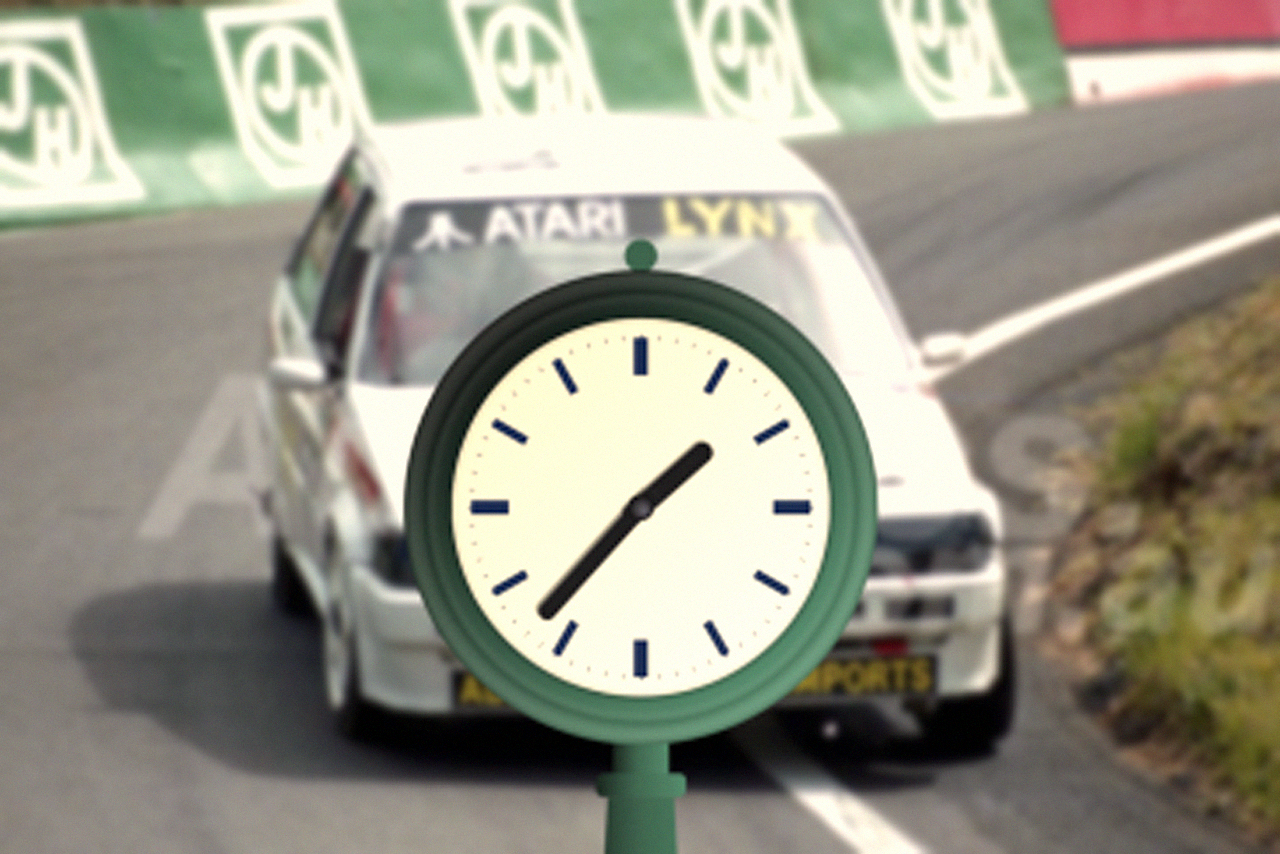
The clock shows 1:37
